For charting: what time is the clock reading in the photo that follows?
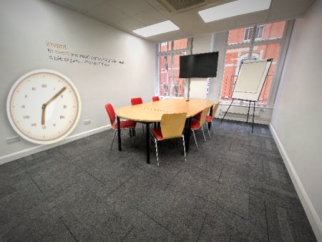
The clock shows 6:08
